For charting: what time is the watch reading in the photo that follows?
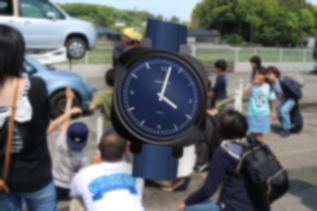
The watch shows 4:02
